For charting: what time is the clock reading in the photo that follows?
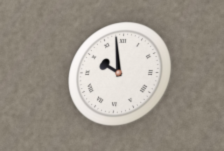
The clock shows 9:58
